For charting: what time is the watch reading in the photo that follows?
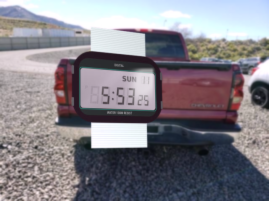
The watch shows 5:53:25
